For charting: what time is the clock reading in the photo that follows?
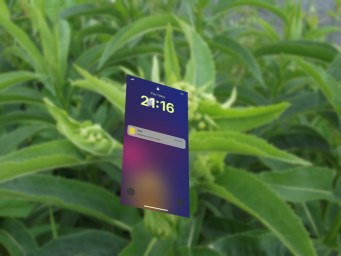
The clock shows 21:16
